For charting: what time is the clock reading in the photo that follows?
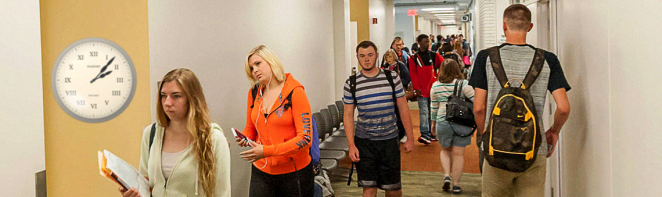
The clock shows 2:07
